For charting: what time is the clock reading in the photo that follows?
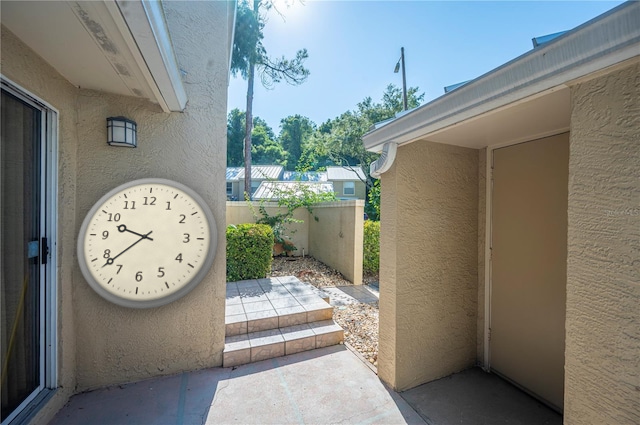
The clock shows 9:38
